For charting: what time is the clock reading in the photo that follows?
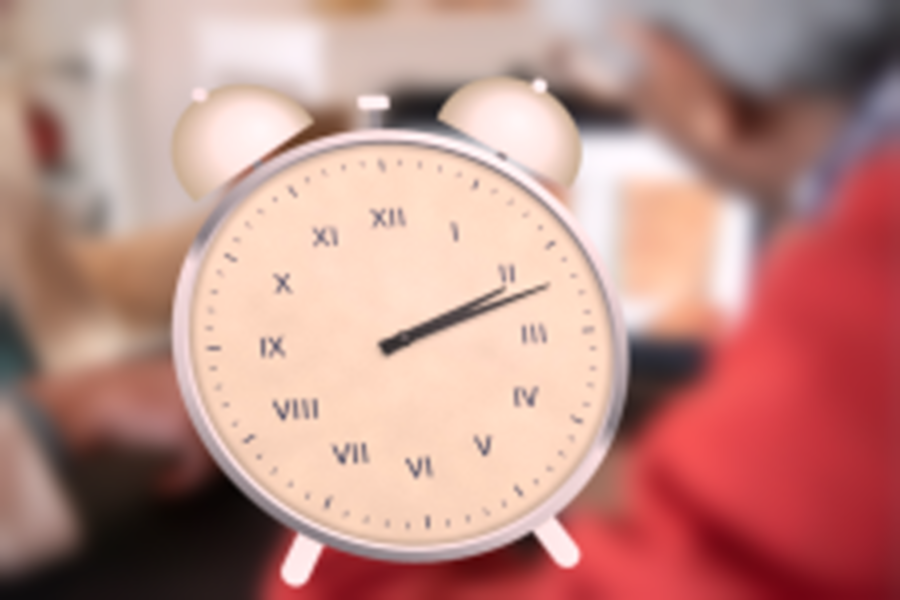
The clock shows 2:12
